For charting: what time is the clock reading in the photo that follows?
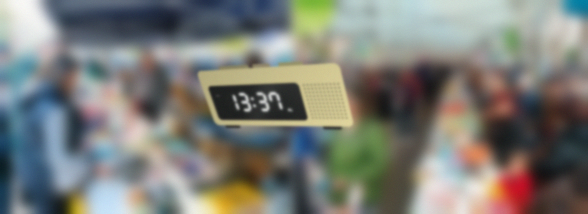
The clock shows 13:37
